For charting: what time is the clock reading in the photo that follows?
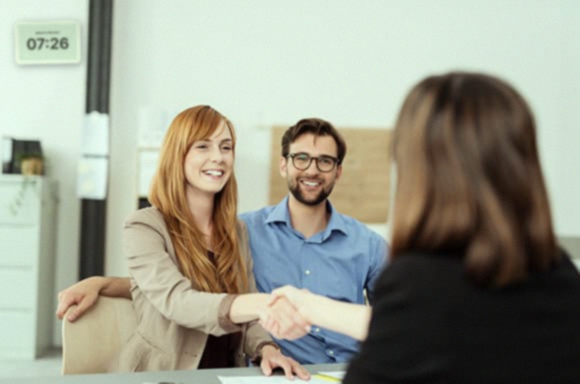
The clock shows 7:26
